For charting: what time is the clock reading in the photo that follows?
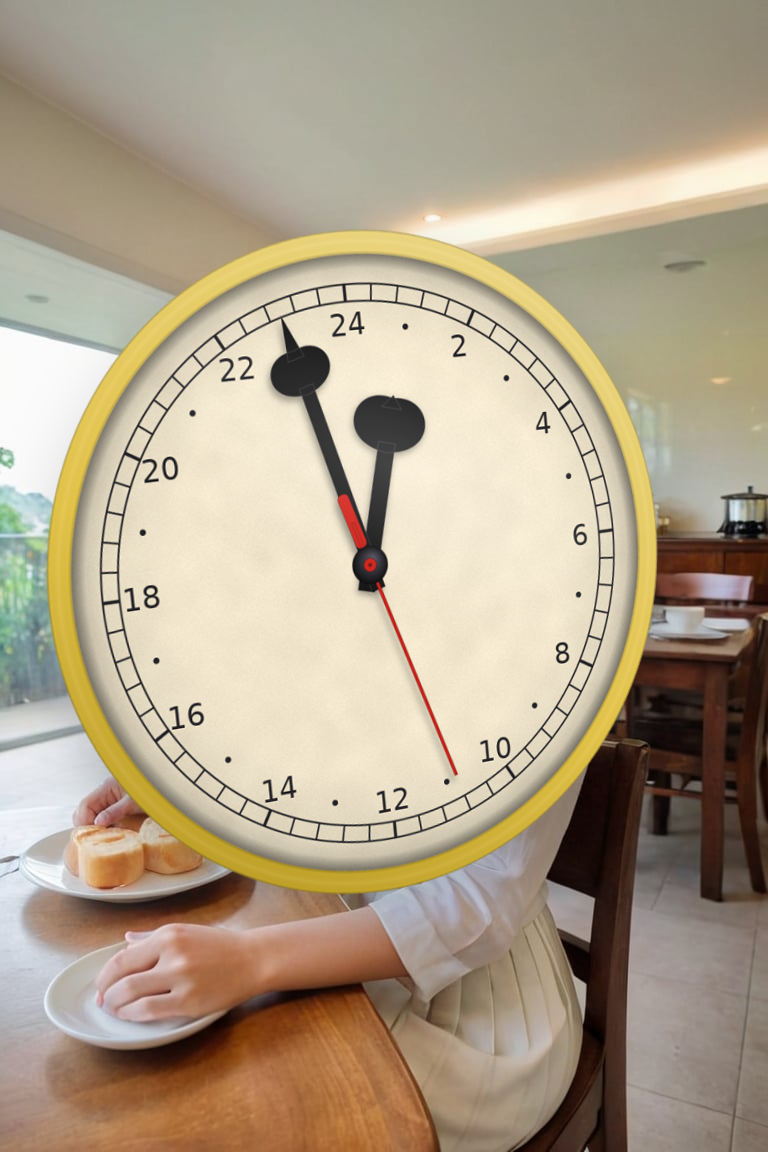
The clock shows 0:57:27
